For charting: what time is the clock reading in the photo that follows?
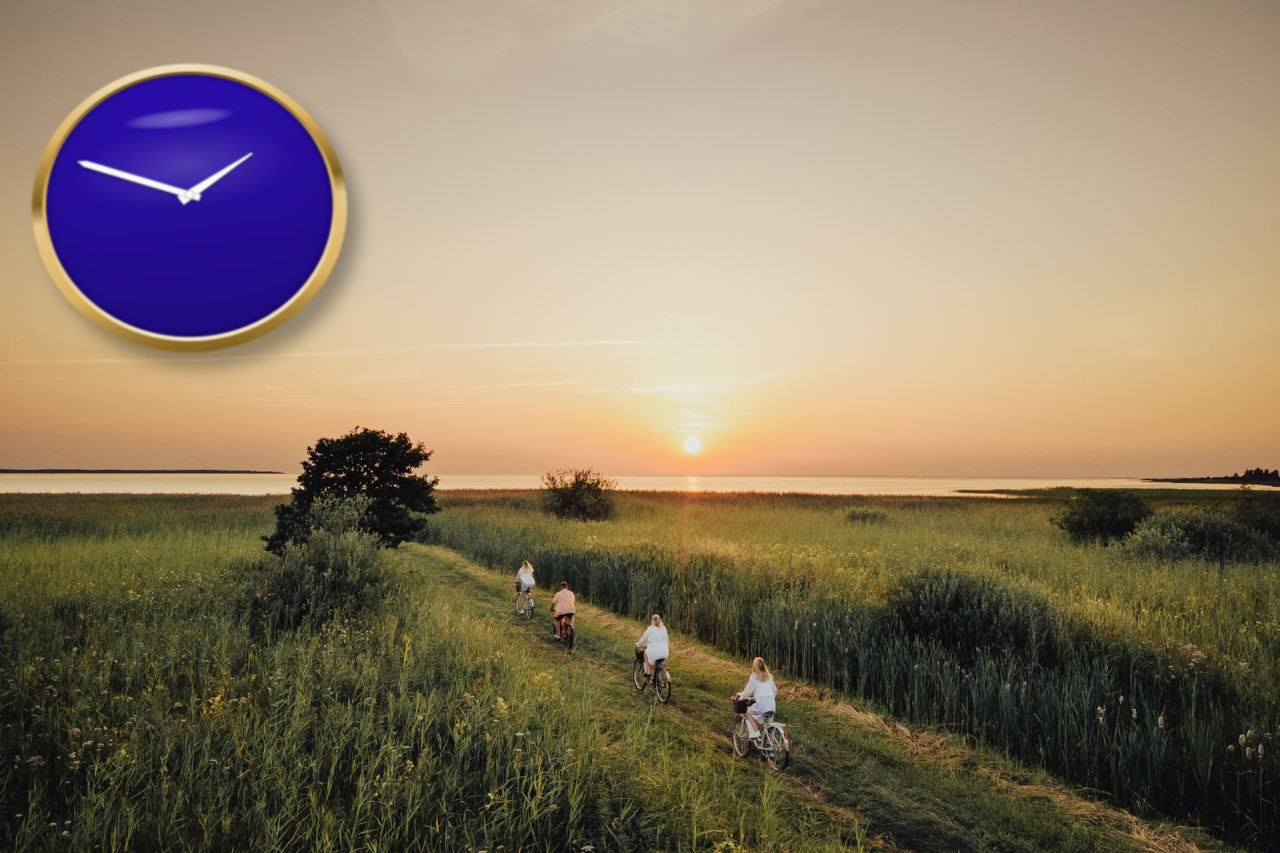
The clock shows 1:48
